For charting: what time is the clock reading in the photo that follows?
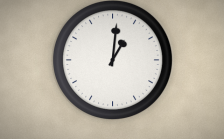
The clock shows 1:01
